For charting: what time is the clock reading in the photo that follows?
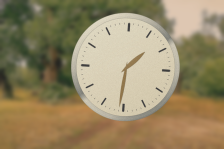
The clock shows 1:31
